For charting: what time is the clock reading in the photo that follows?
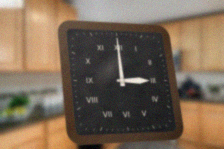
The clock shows 3:00
